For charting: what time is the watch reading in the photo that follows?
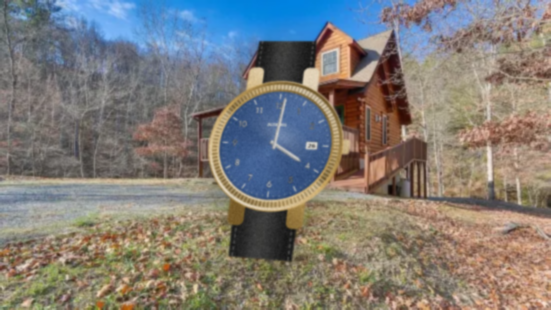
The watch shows 4:01
